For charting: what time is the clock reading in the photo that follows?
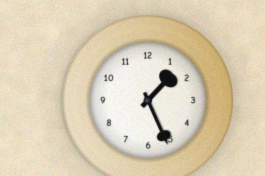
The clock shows 1:26
